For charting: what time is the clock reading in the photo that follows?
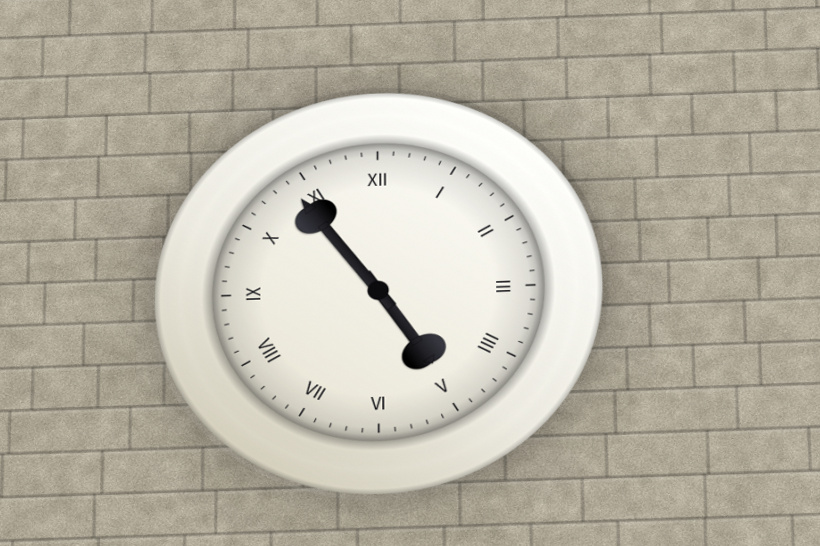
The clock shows 4:54
